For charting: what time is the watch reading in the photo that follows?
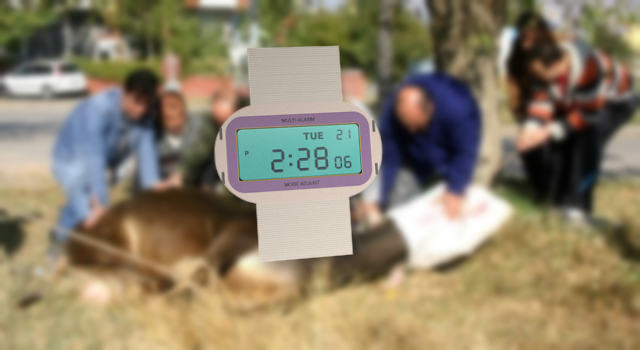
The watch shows 2:28:06
